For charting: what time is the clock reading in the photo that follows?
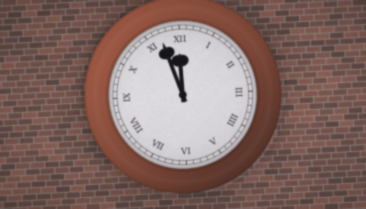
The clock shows 11:57
